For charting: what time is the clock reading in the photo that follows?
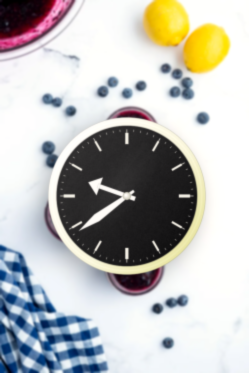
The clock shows 9:39
